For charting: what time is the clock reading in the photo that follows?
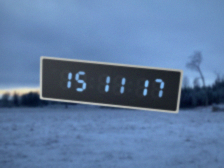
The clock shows 15:11:17
